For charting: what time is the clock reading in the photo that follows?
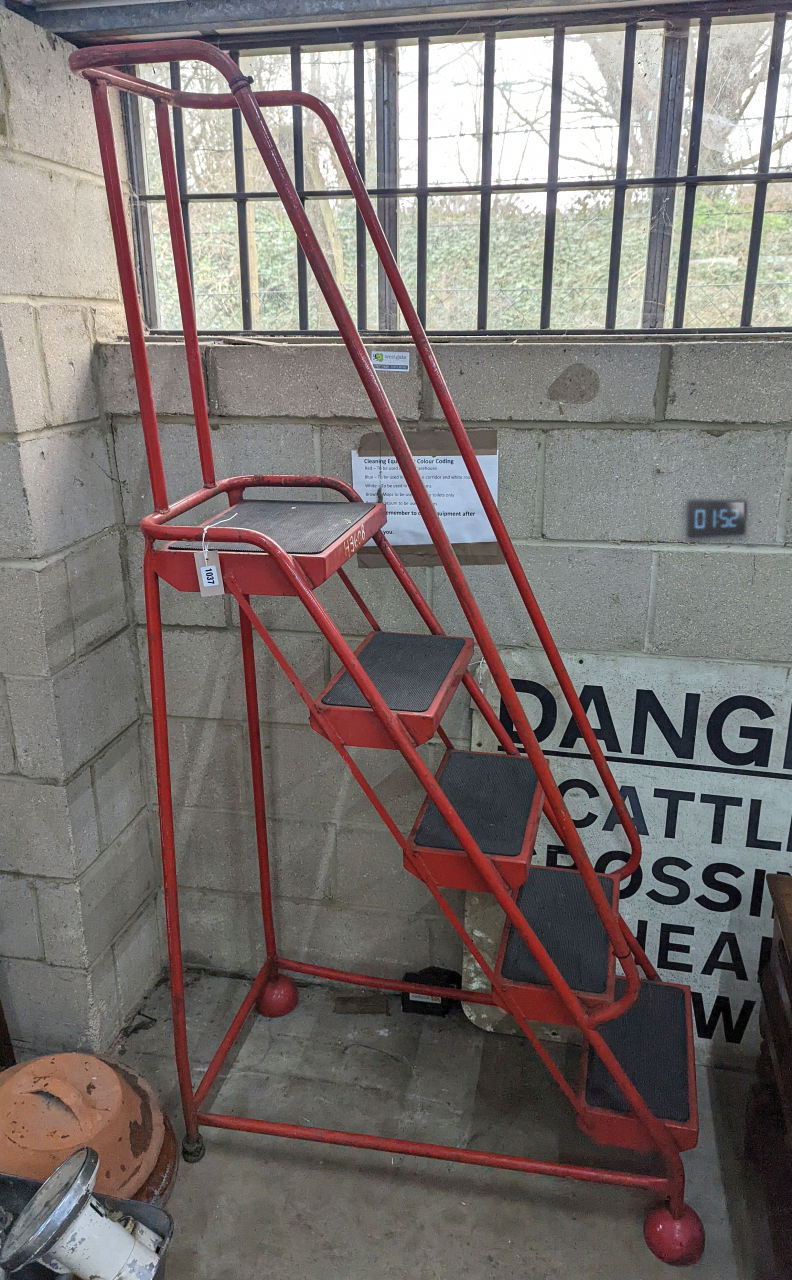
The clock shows 1:52
